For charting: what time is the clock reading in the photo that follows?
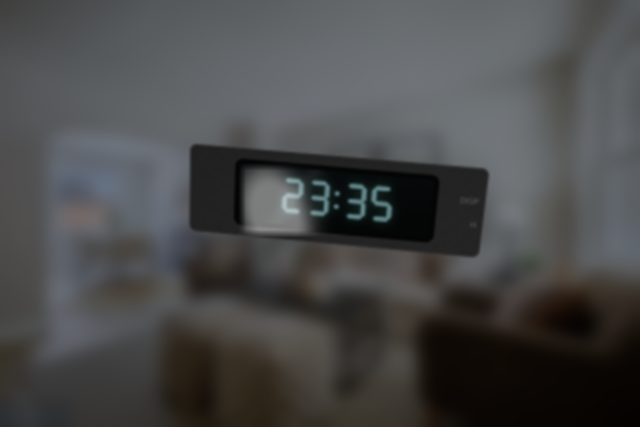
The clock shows 23:35
